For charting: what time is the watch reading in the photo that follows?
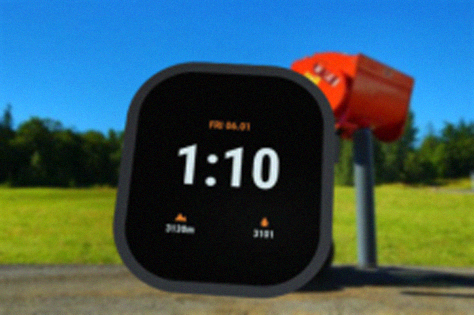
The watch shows 1:10
